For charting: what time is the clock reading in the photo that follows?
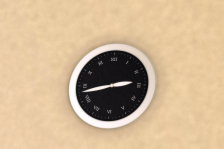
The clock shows 2:43
